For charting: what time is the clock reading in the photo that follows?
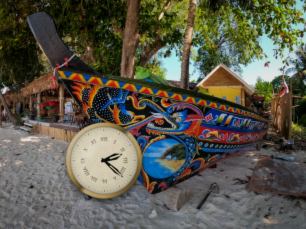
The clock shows 2:22
